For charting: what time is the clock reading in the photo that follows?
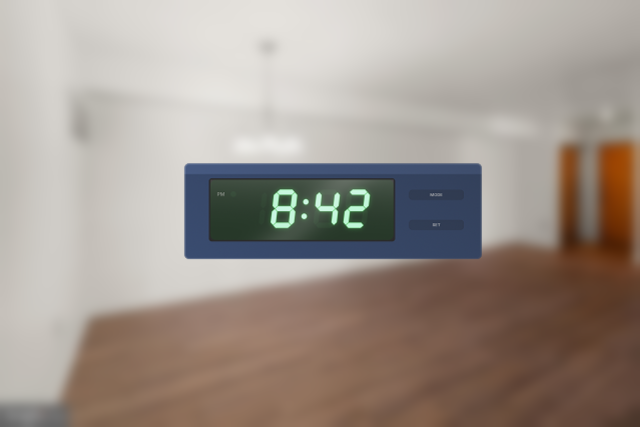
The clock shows 8:42
